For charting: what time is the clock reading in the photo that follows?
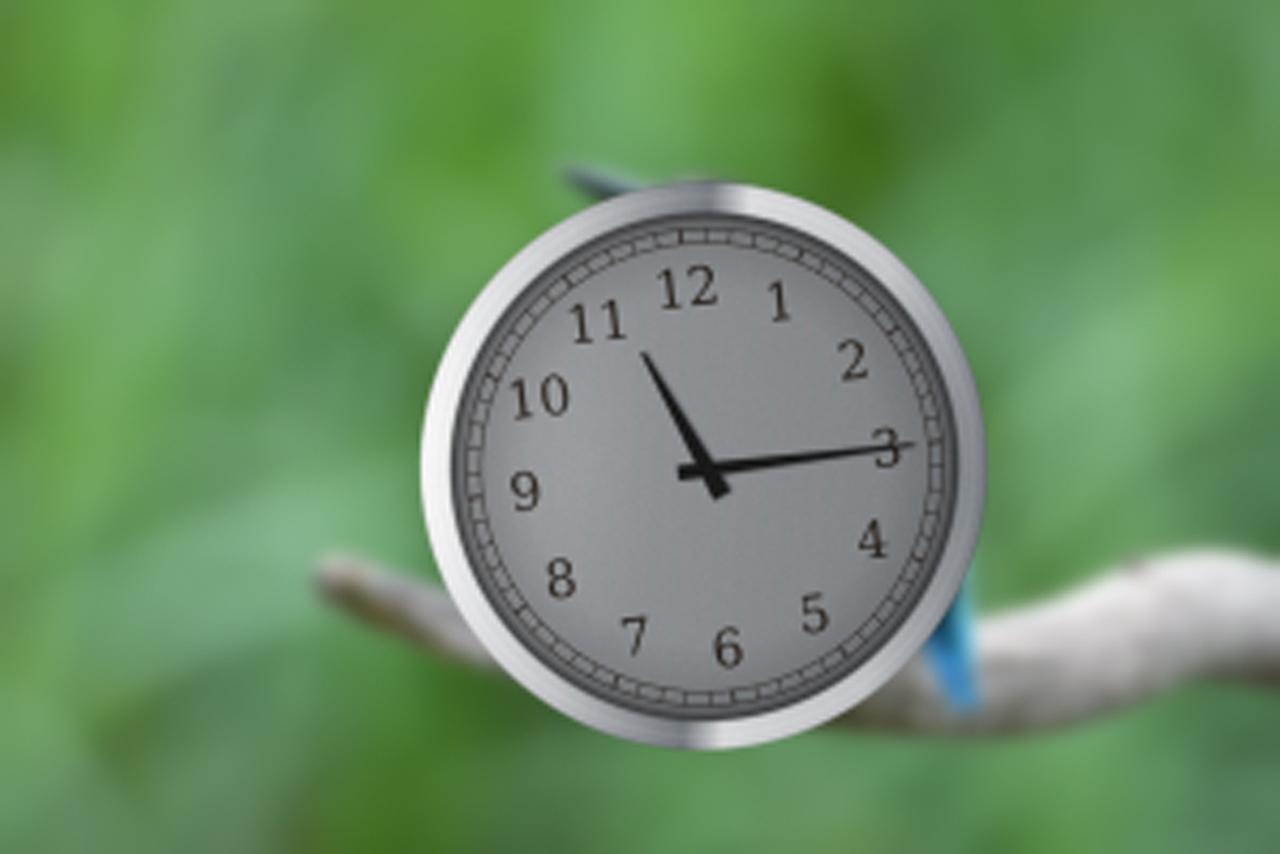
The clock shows 11:15
